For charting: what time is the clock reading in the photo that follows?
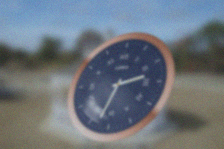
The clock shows 2:33
